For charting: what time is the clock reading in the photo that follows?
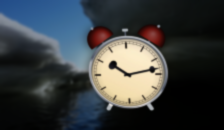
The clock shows 10:13
